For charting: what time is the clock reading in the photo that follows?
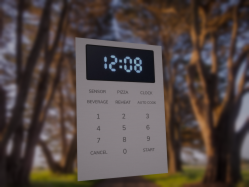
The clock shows 12:08
